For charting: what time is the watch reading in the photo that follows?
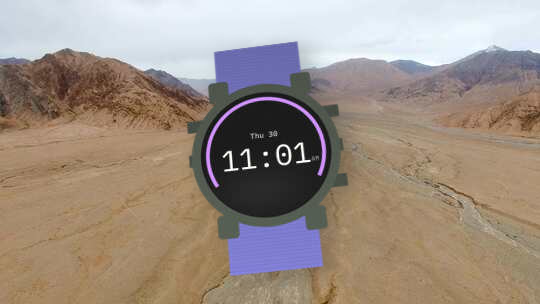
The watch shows 11:01
